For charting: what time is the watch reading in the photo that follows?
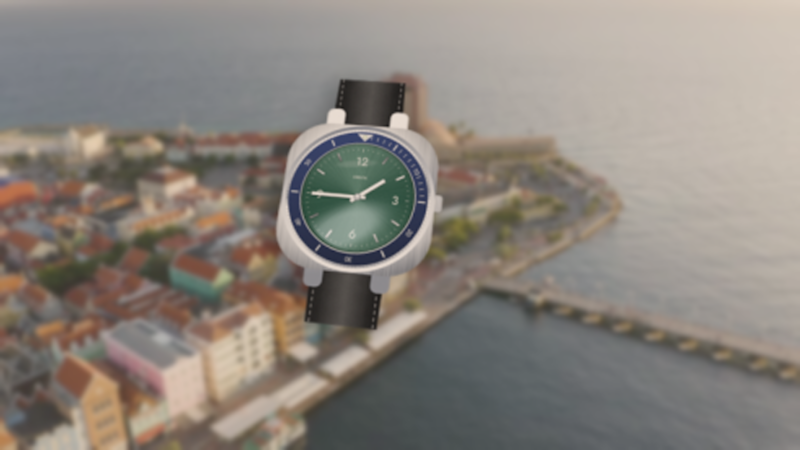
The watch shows 1:45
